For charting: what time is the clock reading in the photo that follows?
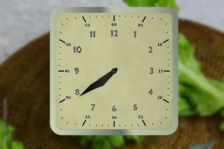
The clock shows 7:39
